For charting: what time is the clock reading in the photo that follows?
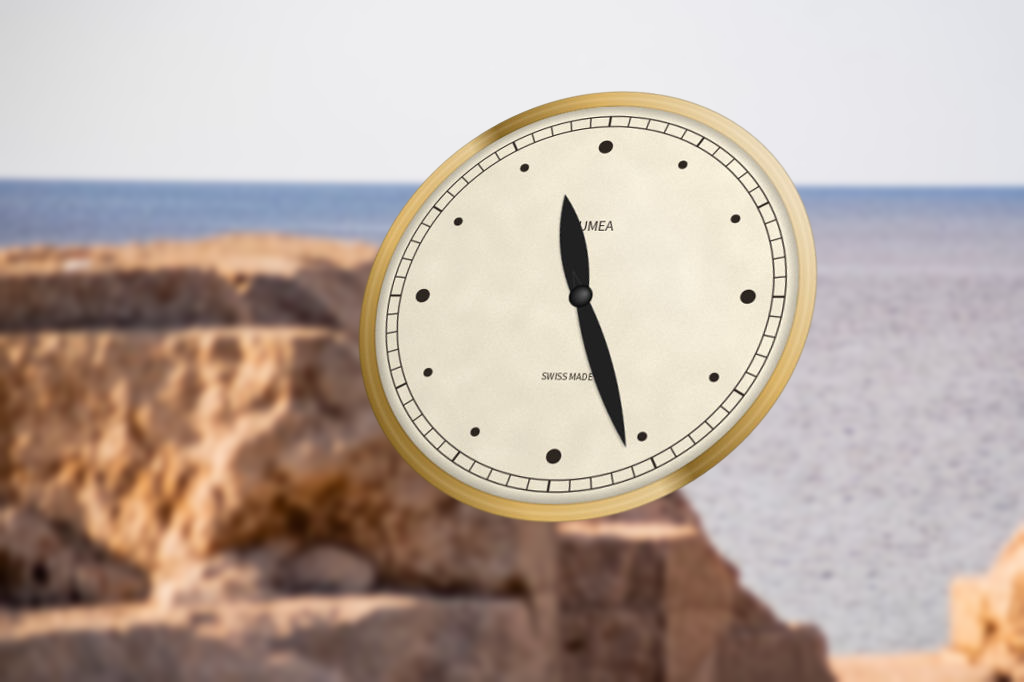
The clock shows 11:26
